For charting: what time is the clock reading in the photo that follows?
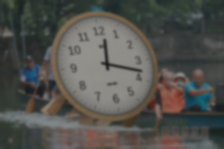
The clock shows 12:18
